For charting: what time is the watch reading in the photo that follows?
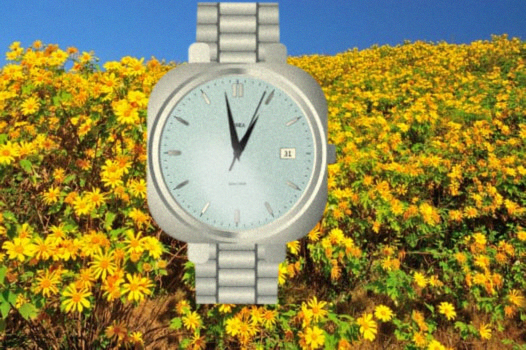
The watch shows 12:58:04
